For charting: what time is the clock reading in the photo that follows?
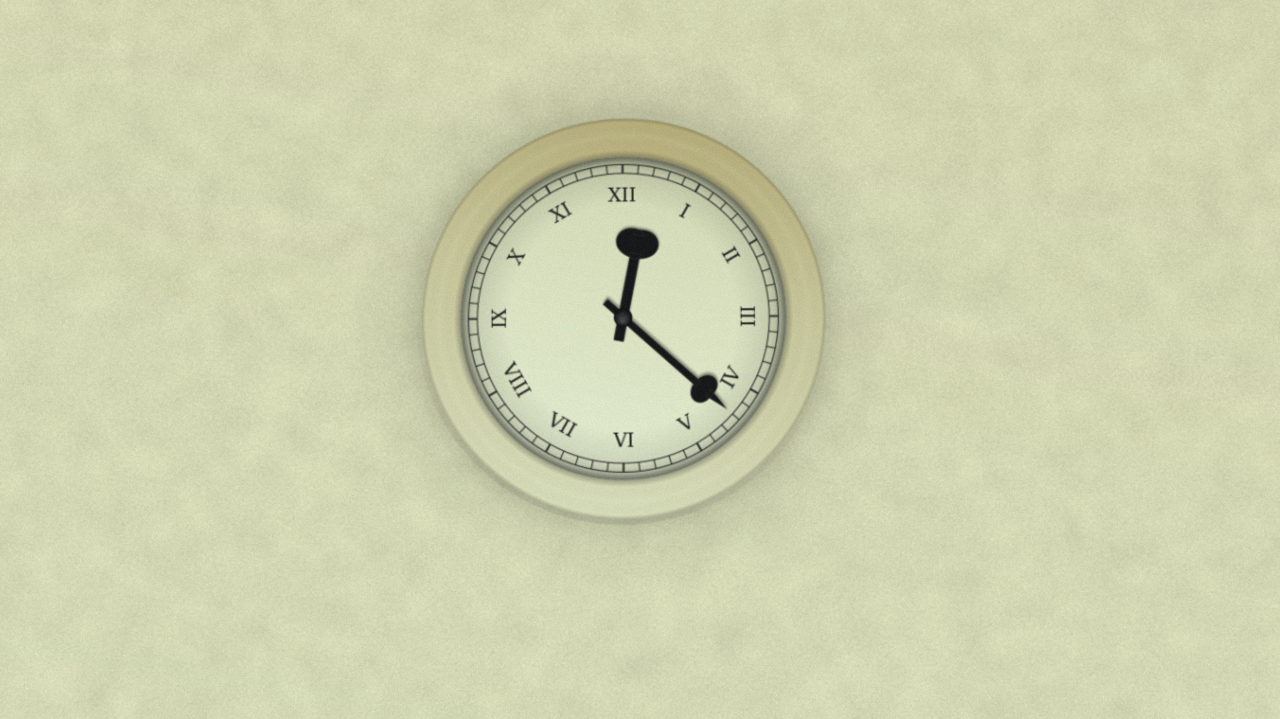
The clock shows 12:22
